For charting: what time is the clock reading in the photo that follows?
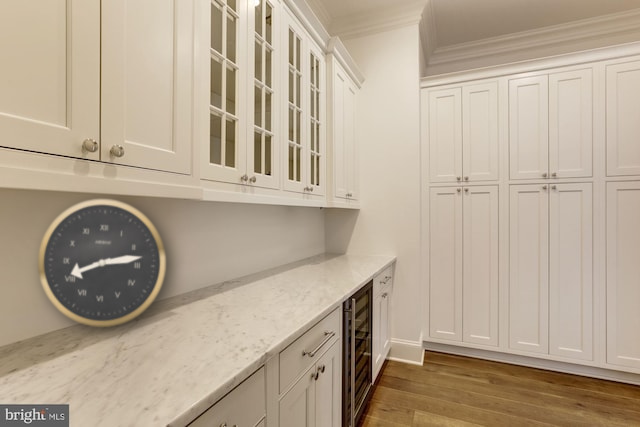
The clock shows 8:13
